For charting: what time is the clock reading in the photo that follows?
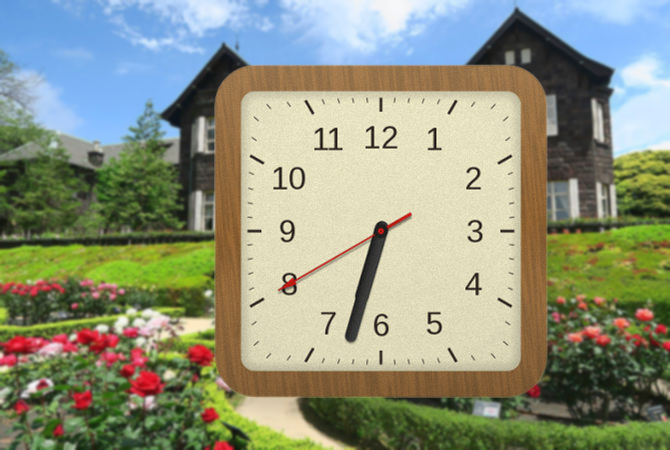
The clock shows 6:32:40
